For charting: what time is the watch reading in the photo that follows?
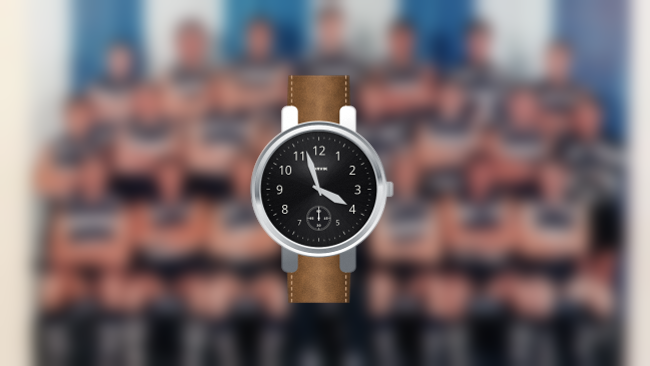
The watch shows 3:57
